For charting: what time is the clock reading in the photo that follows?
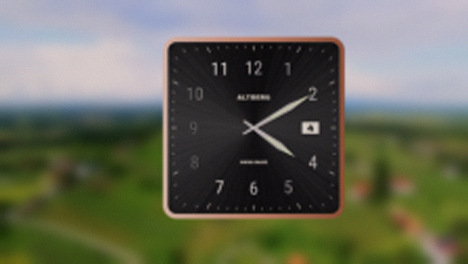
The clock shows 4:10
